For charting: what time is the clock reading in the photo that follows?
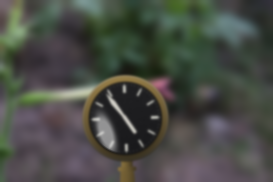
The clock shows 4:54
